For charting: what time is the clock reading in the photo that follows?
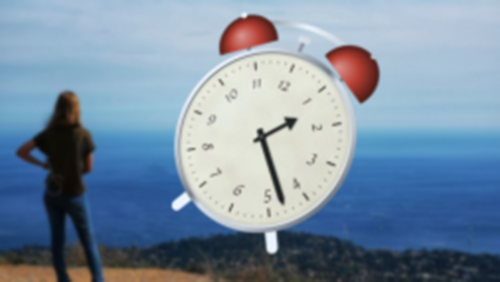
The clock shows 1:23
